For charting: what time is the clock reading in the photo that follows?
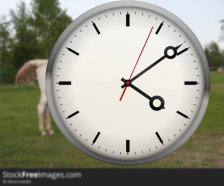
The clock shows 4:09:04
